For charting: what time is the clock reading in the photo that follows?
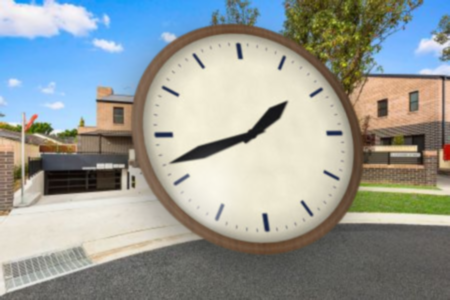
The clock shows 1:42
